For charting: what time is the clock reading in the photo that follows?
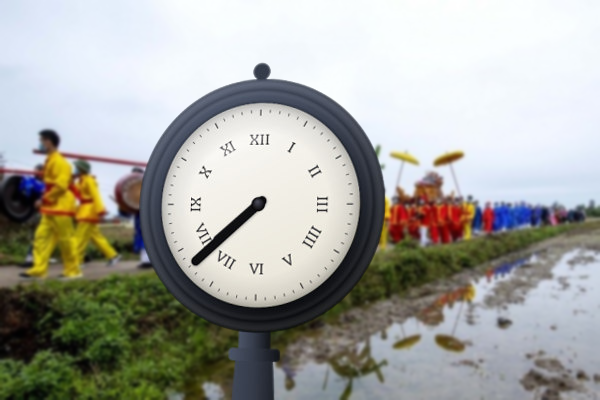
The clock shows 7:38
